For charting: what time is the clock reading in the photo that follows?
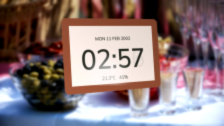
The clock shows 2:57
